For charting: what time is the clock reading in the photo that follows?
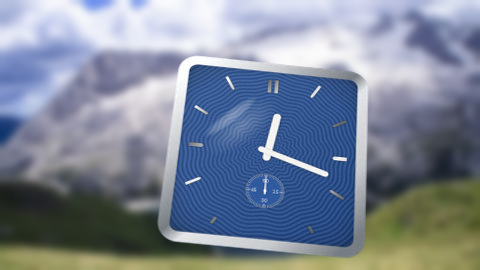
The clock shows 12:18
